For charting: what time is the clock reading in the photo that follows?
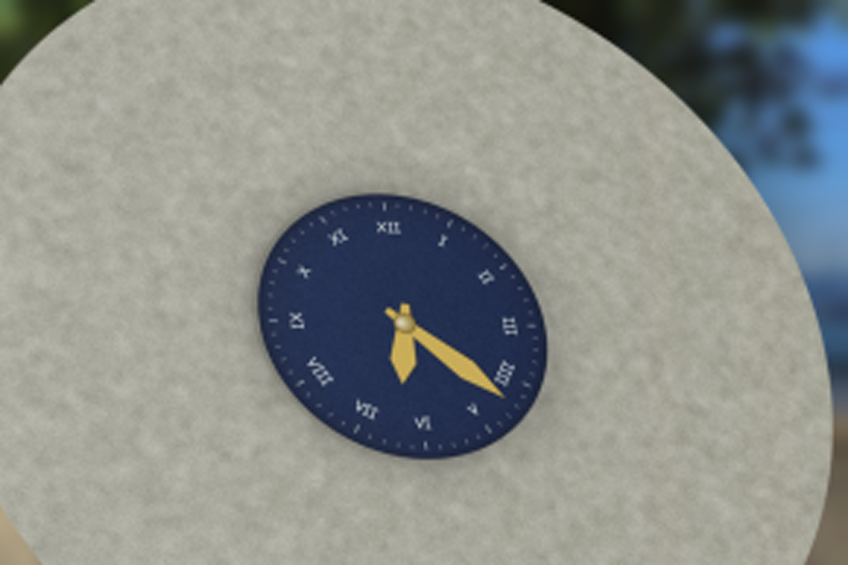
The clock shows 6:22
